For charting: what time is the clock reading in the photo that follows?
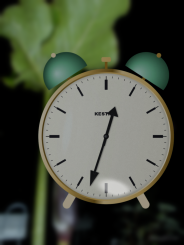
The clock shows 12:33
